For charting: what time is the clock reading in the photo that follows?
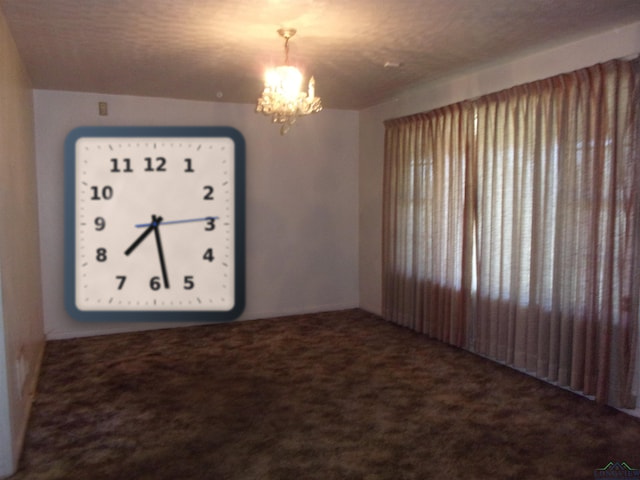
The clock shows 7:28:14
